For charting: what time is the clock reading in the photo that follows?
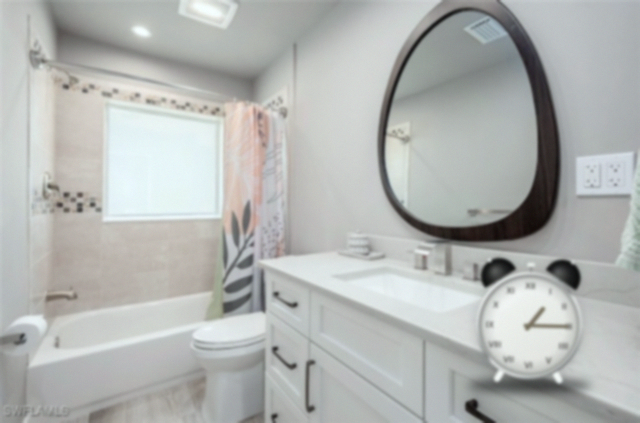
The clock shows 1:15
